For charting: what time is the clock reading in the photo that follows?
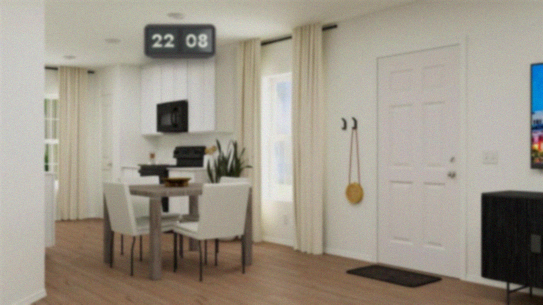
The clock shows 22:08
